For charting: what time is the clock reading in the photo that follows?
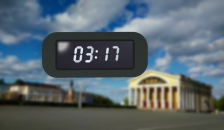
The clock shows 3:17
